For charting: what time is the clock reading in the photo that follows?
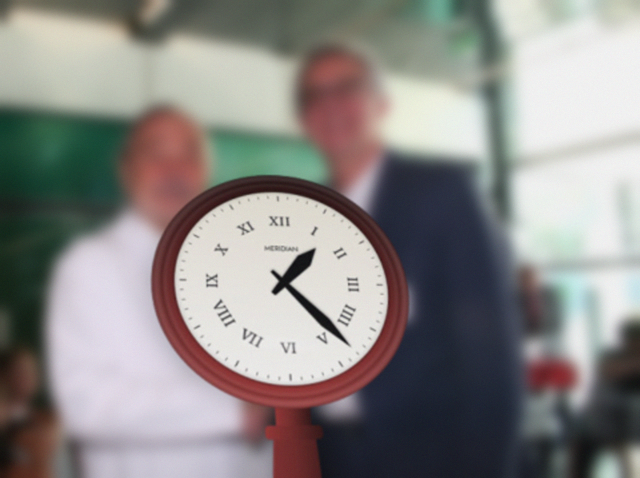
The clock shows 1:23
